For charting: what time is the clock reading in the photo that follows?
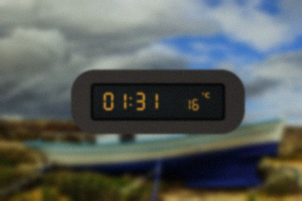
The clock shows 1:31
